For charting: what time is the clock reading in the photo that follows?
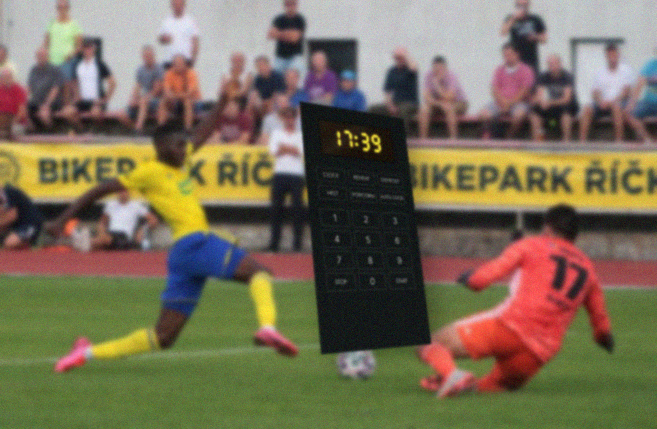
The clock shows 17:39
